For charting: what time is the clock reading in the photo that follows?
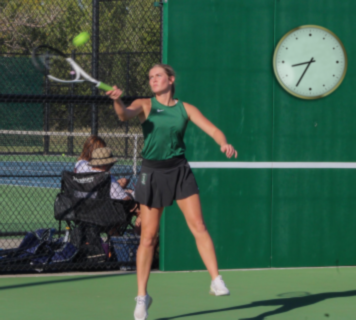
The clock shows 8:35
